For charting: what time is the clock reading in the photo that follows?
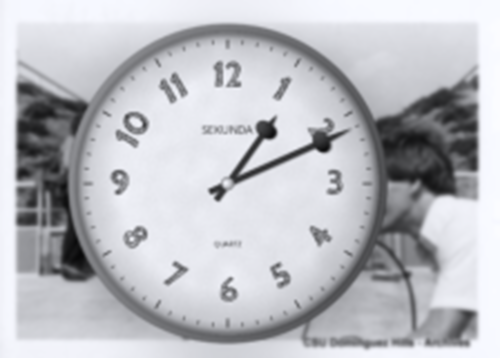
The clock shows 1:11
